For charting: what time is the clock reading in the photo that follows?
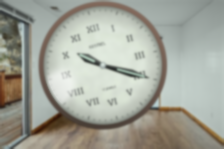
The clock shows 10:20
